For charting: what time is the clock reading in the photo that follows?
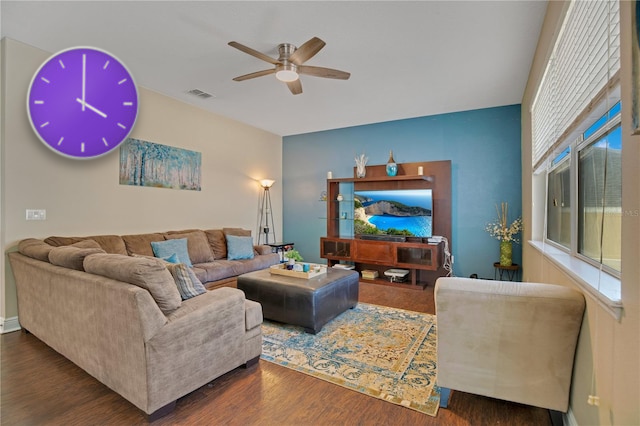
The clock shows 4:00
